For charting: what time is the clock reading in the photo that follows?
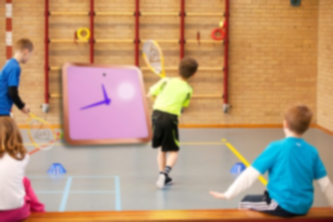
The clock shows 11:42
